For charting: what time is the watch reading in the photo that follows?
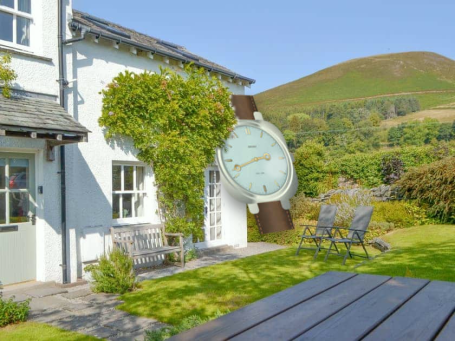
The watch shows 2:42
